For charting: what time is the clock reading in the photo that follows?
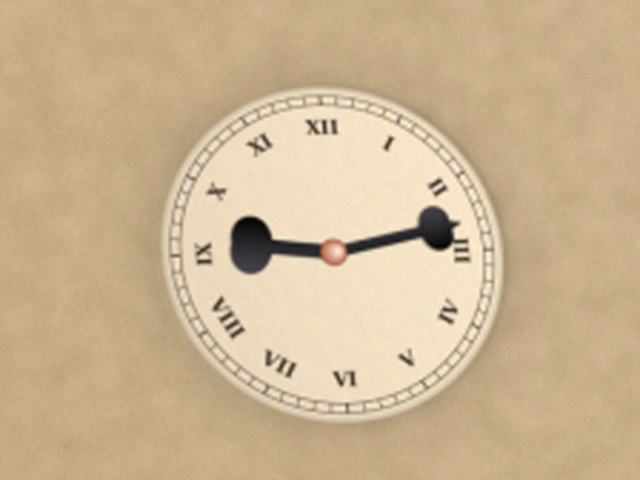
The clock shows 9:13
